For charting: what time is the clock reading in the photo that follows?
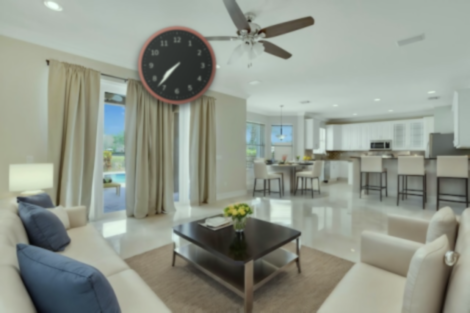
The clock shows 7:37
